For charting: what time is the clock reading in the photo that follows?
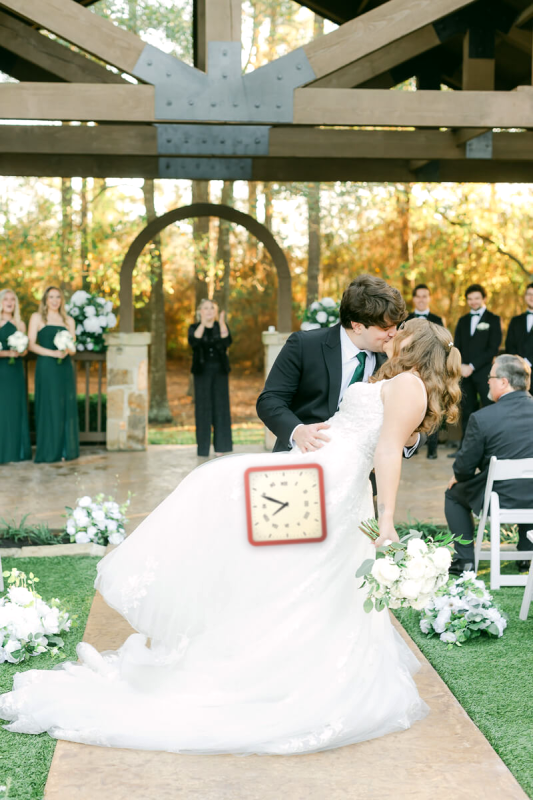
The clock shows 7:49
